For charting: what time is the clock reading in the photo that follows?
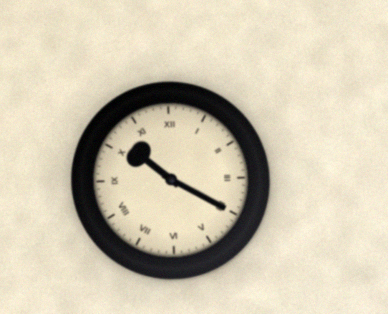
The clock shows 10:20
